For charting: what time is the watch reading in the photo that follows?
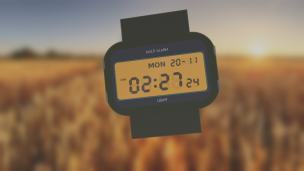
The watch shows 2:27:24
